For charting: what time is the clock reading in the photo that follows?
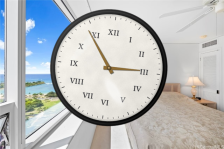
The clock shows 2:54
